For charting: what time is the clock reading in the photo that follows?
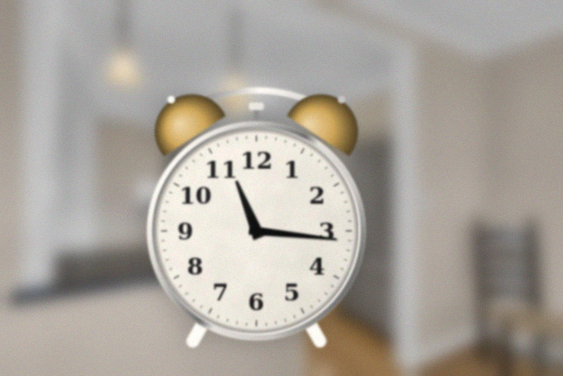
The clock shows 11:16
